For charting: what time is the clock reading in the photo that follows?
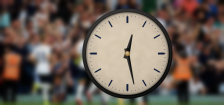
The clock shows 12:28
